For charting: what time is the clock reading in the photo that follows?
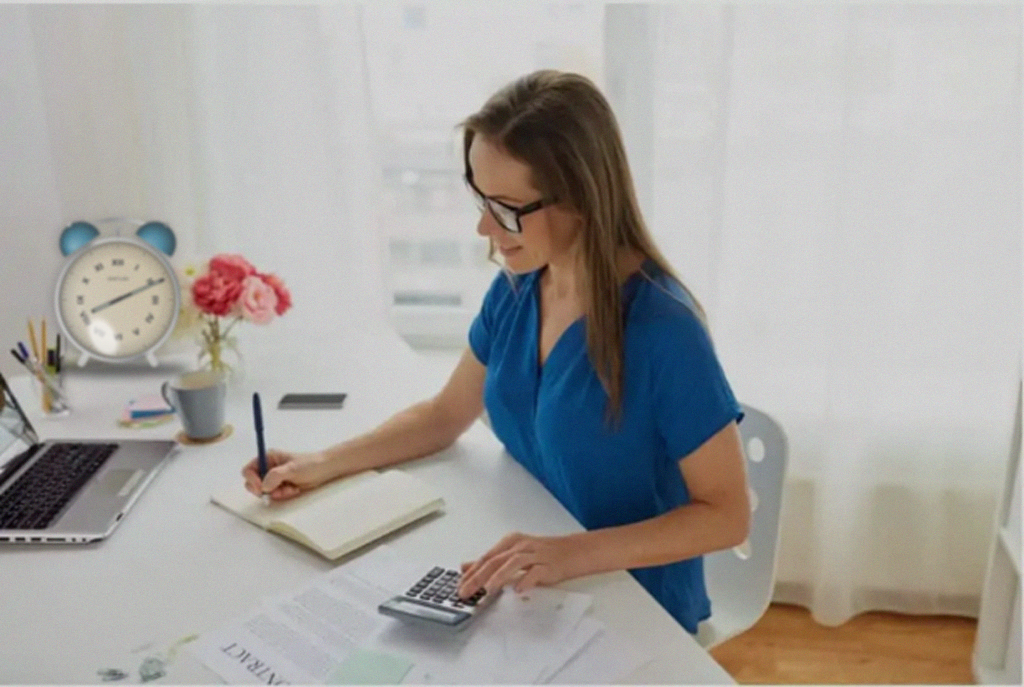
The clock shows 8:11
